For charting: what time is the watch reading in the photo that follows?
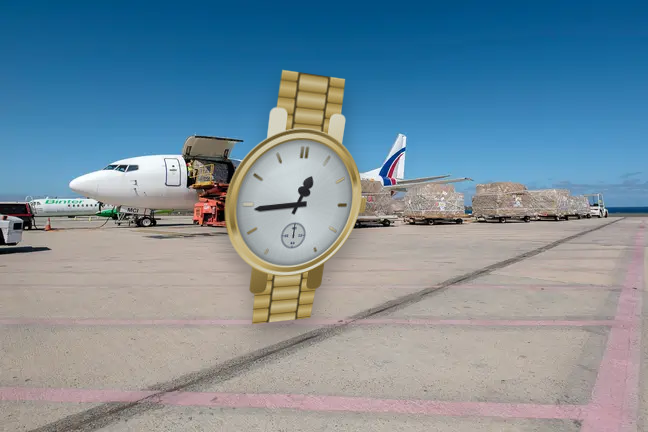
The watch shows 12:44
